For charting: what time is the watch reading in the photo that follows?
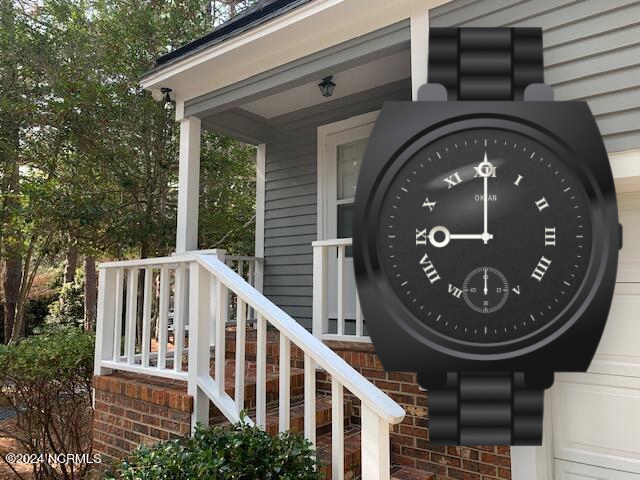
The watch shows 9:00
